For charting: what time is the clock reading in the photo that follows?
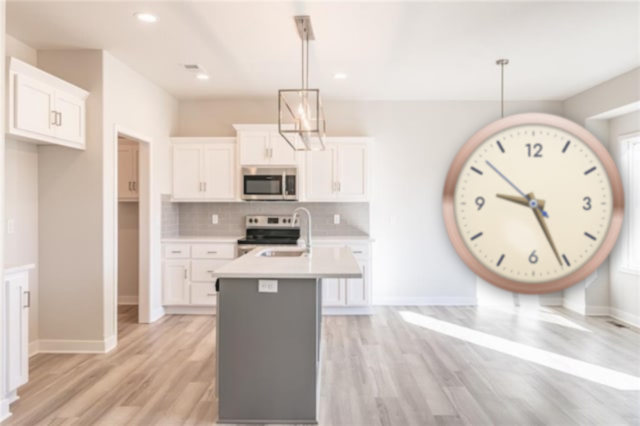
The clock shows 9:25:52
